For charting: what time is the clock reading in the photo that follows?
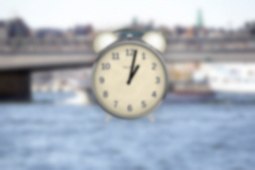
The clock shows 1:02
